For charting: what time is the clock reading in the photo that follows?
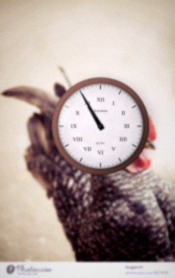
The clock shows 10:55
